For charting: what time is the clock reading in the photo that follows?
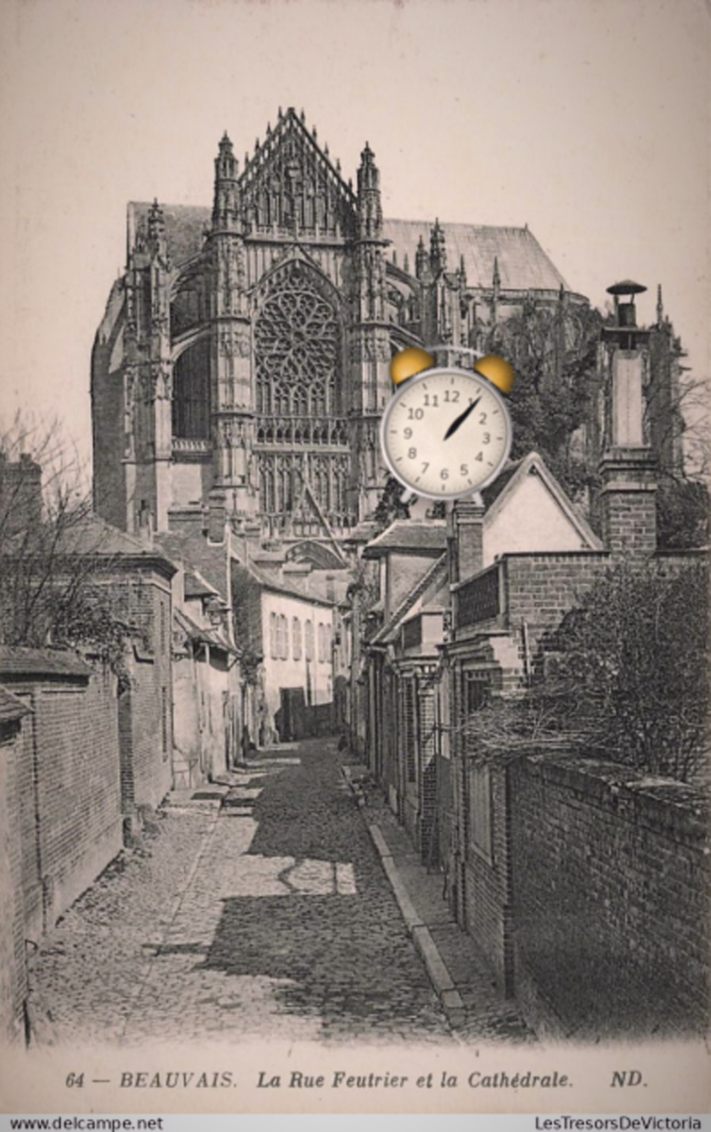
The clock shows 1:06
